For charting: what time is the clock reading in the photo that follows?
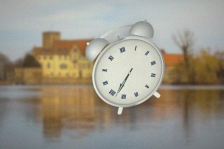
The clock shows 7:38
